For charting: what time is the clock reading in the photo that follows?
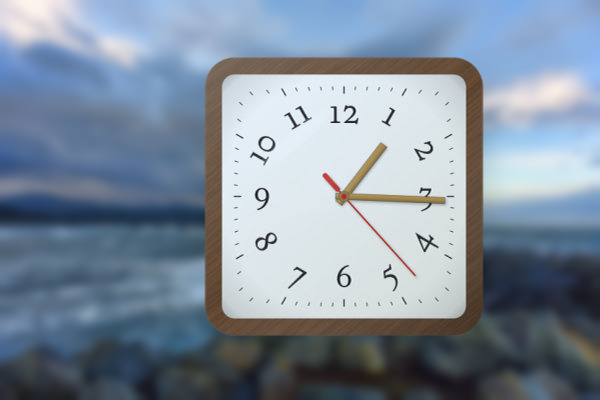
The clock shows 1:15:23
